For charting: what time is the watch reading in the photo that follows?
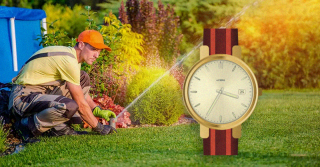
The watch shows 3:35
